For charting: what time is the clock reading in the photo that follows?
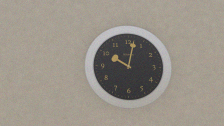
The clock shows 10:02
